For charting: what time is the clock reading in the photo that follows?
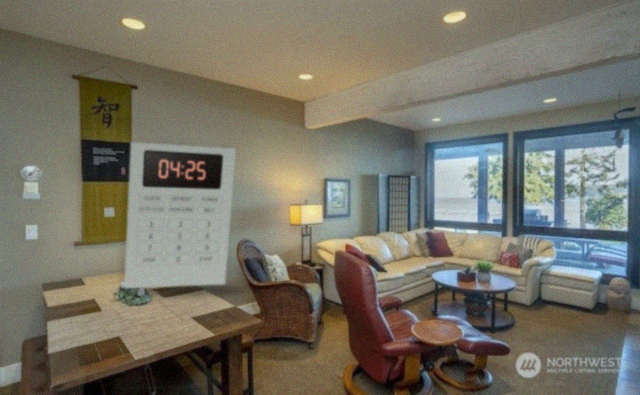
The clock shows 4:25
